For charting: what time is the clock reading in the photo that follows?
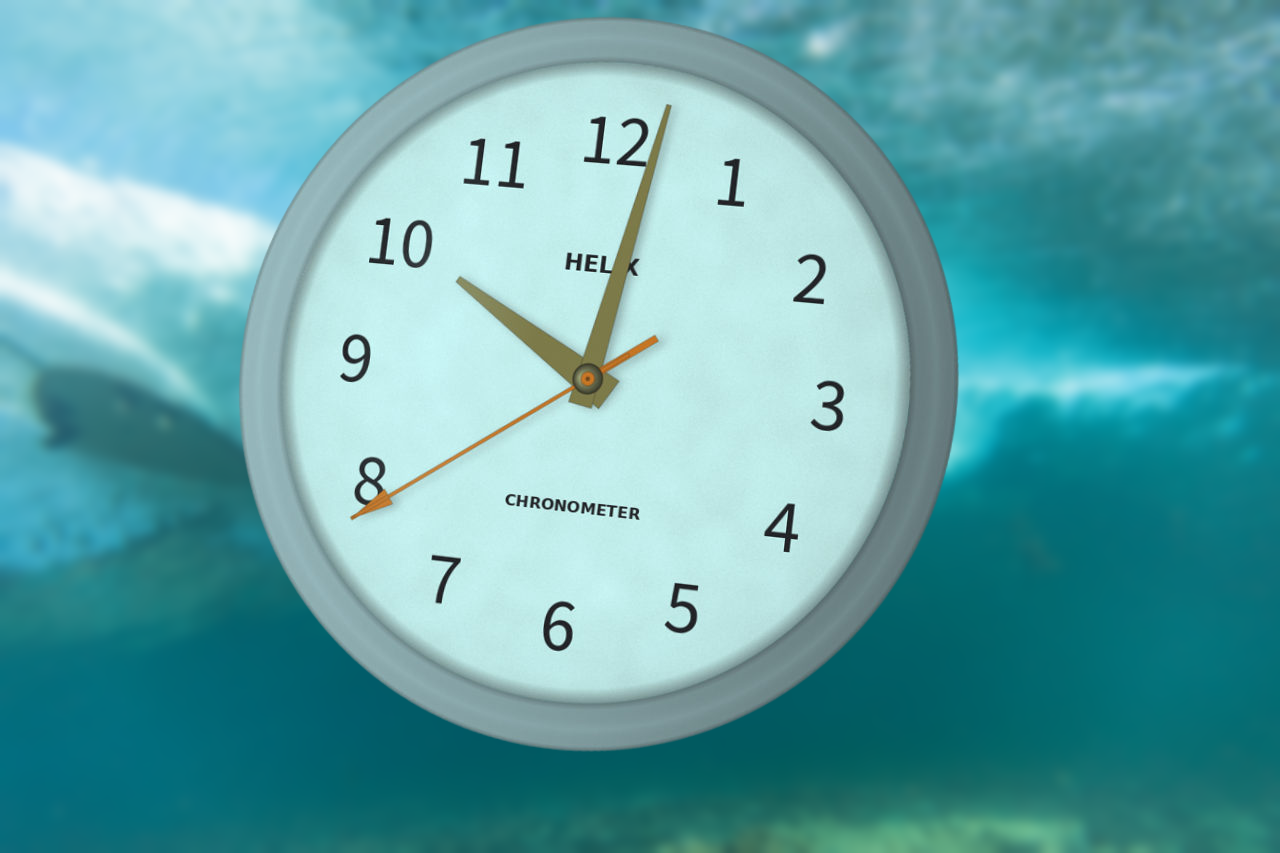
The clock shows 10:01:39
